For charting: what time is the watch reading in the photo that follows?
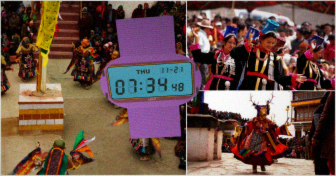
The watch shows 7:34:48
